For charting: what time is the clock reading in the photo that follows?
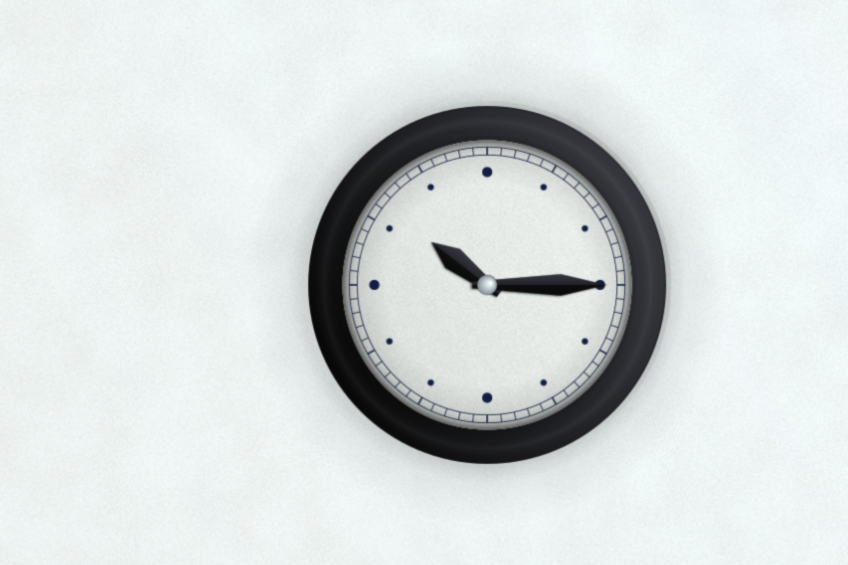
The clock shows 10:15
